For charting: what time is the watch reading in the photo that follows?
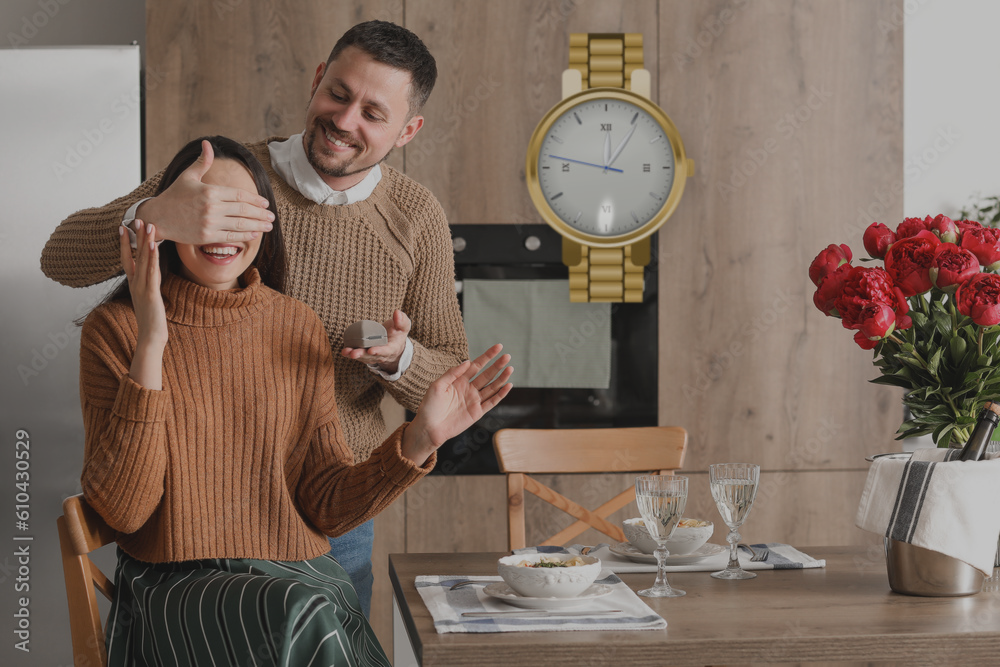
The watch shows 12:05:47
